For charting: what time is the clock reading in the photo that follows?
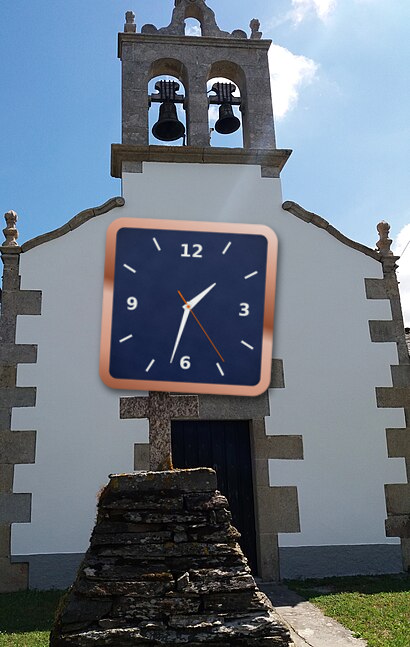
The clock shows 1:32:24
